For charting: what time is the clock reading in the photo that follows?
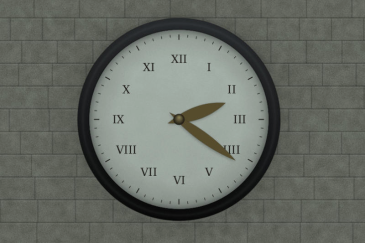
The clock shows 2:21
